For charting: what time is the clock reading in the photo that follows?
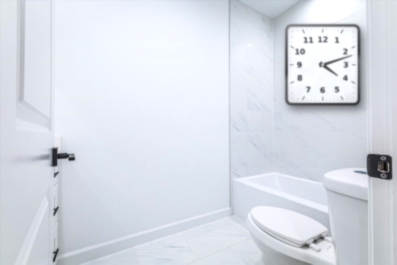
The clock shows 4:12
